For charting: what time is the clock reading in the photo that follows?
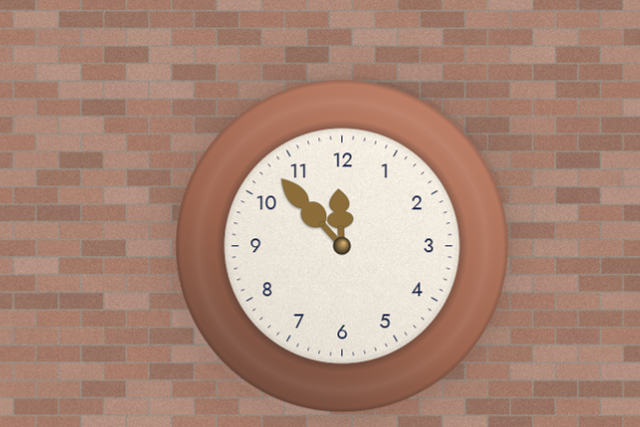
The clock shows 11:53
